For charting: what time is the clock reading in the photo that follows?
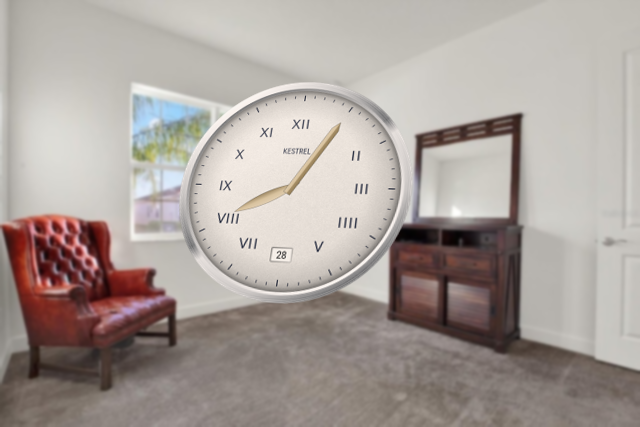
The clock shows 8:05
